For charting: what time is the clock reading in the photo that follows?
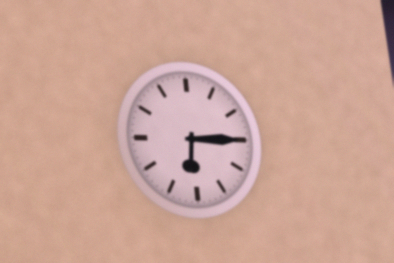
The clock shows 6:15
